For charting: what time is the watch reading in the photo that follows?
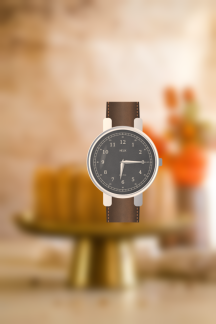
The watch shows 6:15
